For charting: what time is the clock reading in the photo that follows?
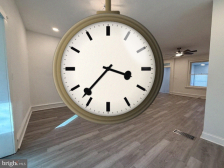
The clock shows 3:37
